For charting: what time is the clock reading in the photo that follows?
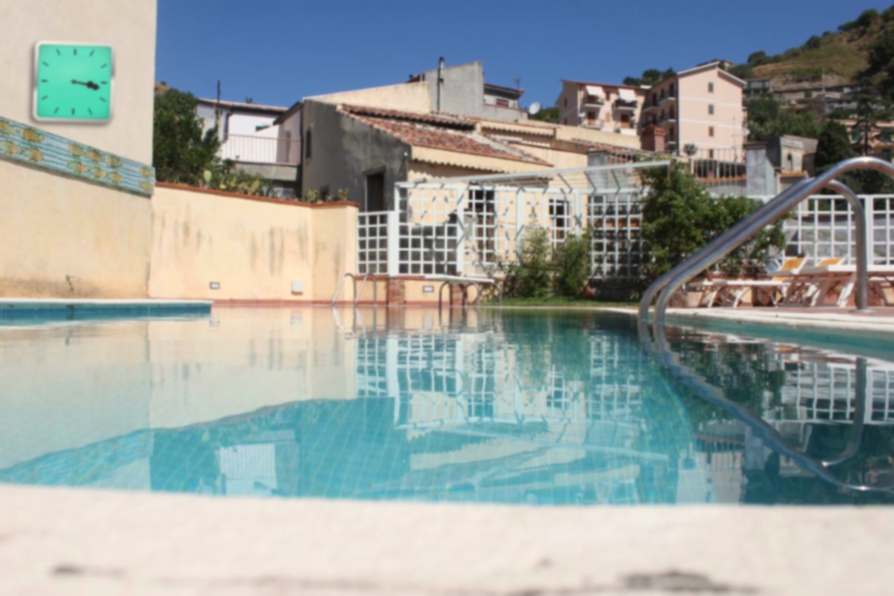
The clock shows 3:17
